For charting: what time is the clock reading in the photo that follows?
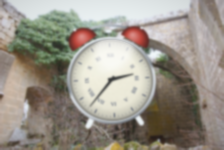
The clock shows 2:37
